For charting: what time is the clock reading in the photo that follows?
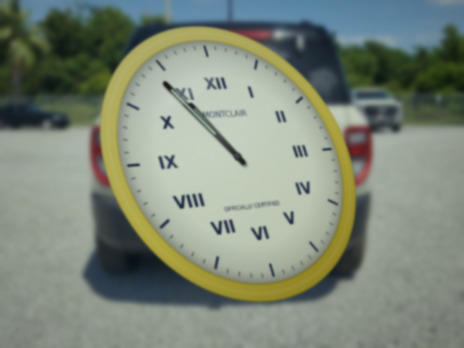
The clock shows 10:54
